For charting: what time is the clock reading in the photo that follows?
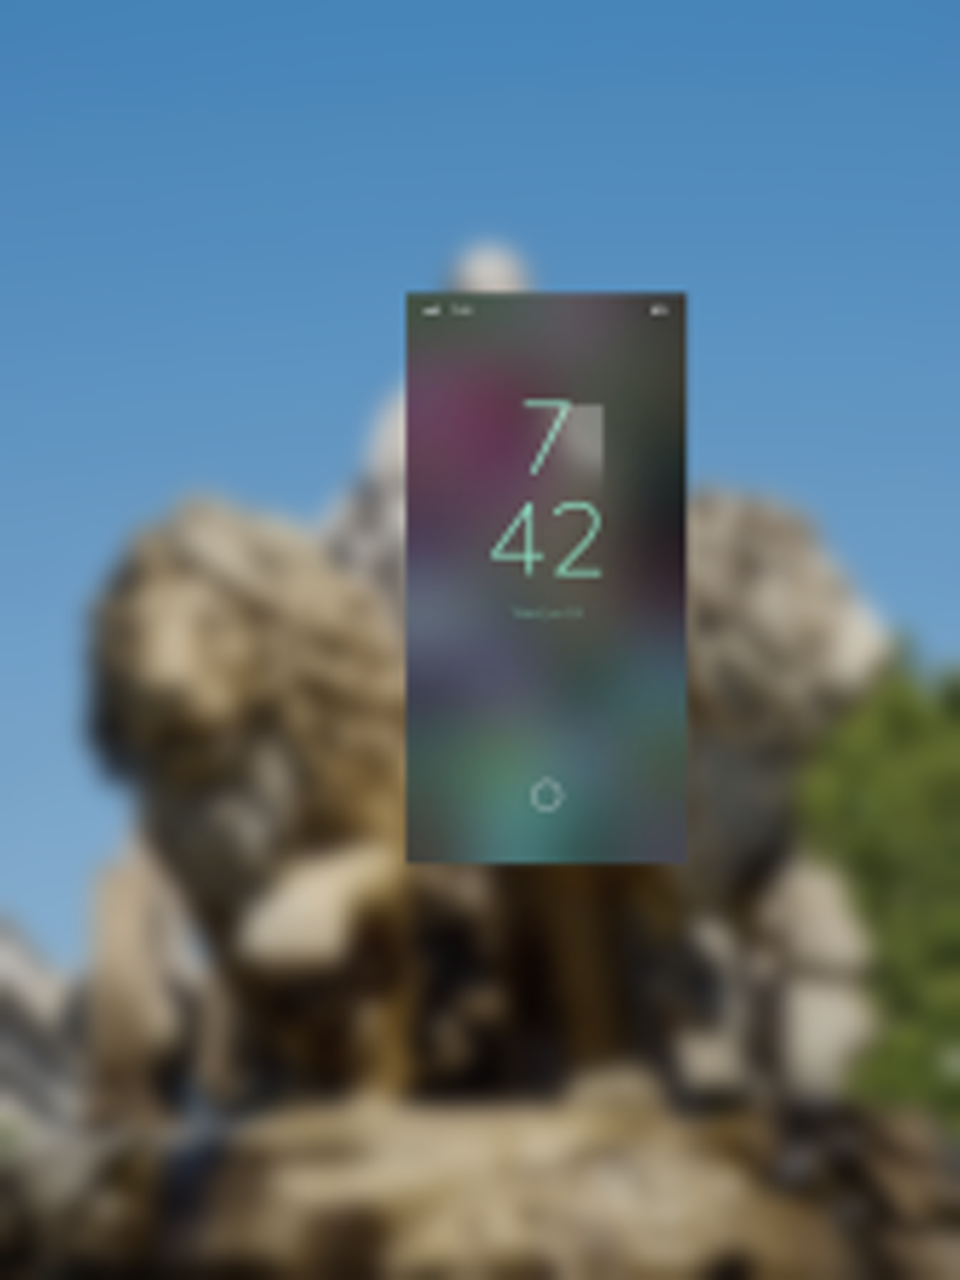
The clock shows 7:42
